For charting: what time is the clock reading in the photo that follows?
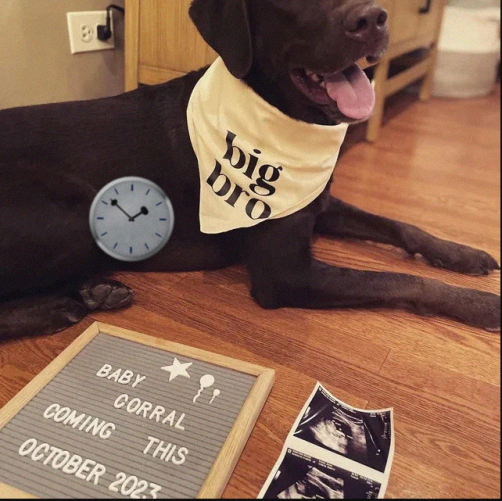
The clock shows 1:52
